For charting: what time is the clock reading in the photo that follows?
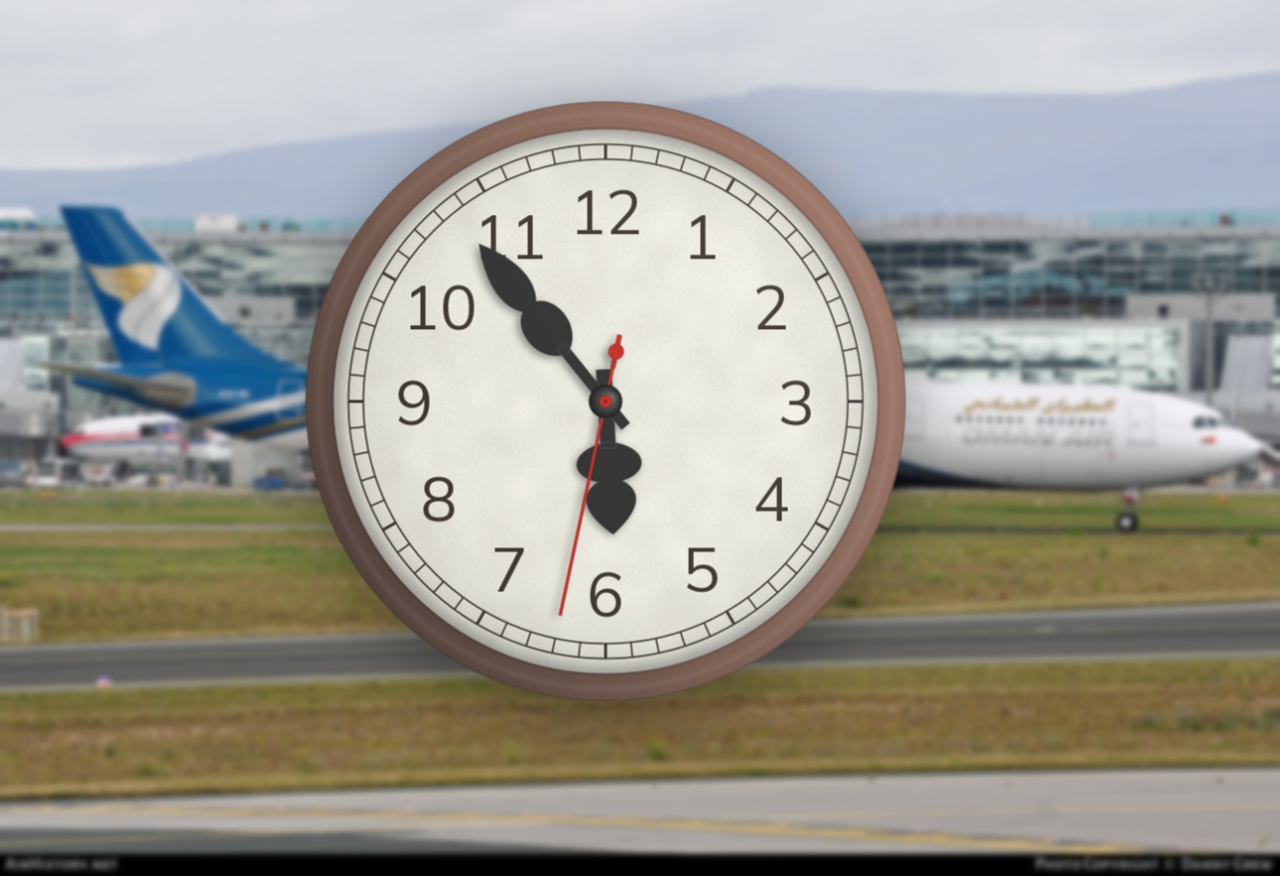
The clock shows 5:53:32
